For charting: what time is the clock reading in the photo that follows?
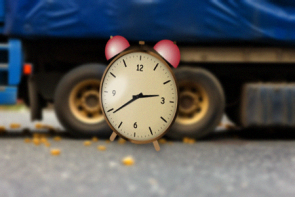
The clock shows 2:39
